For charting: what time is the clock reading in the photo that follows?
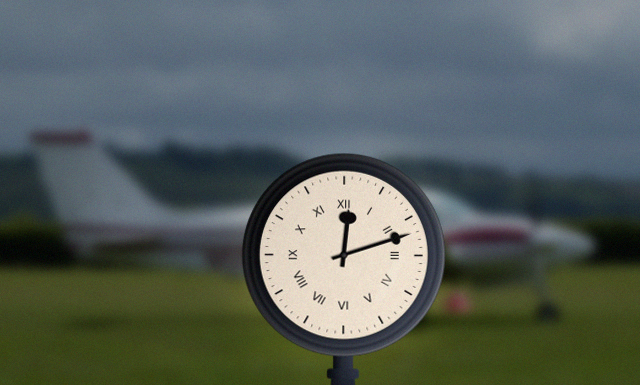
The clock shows 12:12
